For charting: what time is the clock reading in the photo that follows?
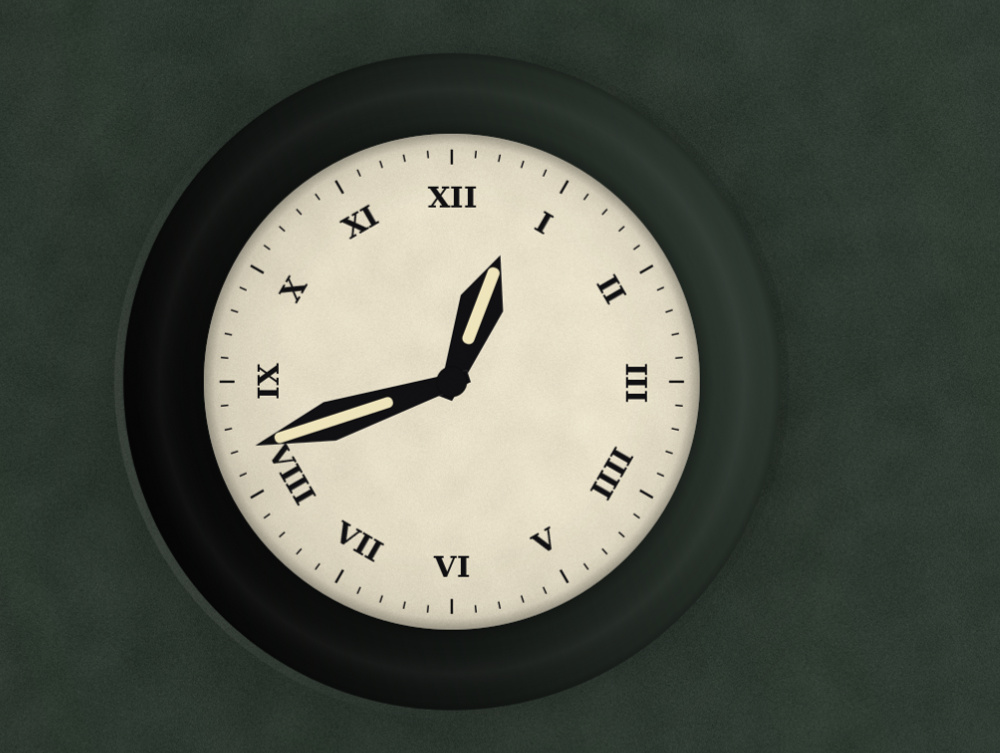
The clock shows 12:42
